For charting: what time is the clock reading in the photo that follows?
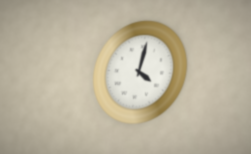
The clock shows 4:01
